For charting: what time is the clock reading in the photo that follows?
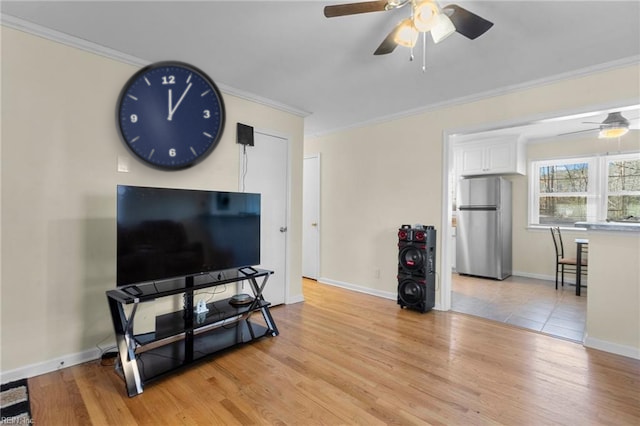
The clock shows 12:06
